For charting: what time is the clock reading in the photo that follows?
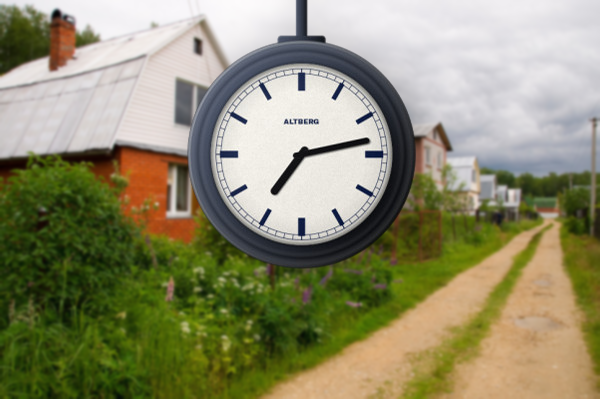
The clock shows 7:13
